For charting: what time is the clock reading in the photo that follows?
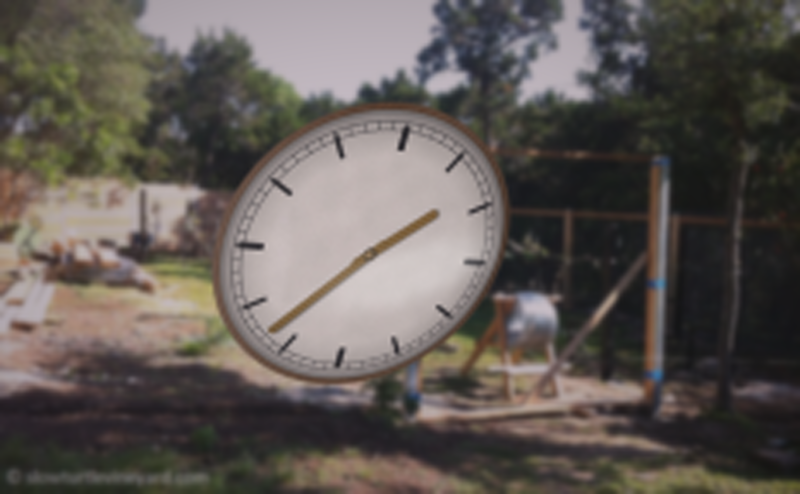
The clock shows 1:37
